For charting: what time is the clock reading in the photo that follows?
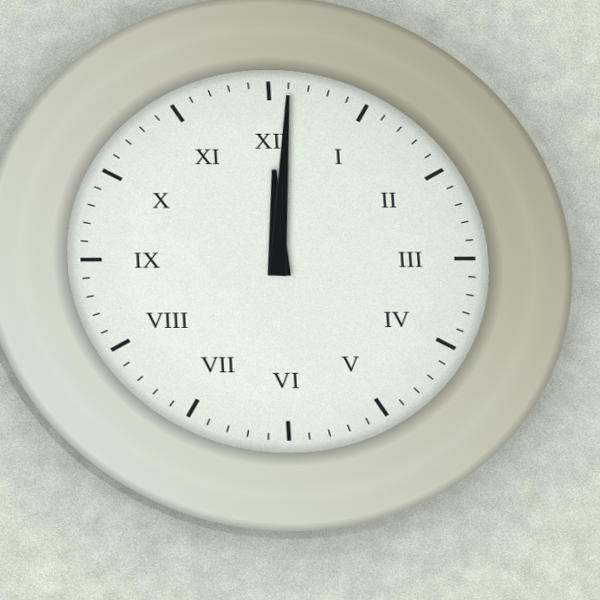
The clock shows 12:01
